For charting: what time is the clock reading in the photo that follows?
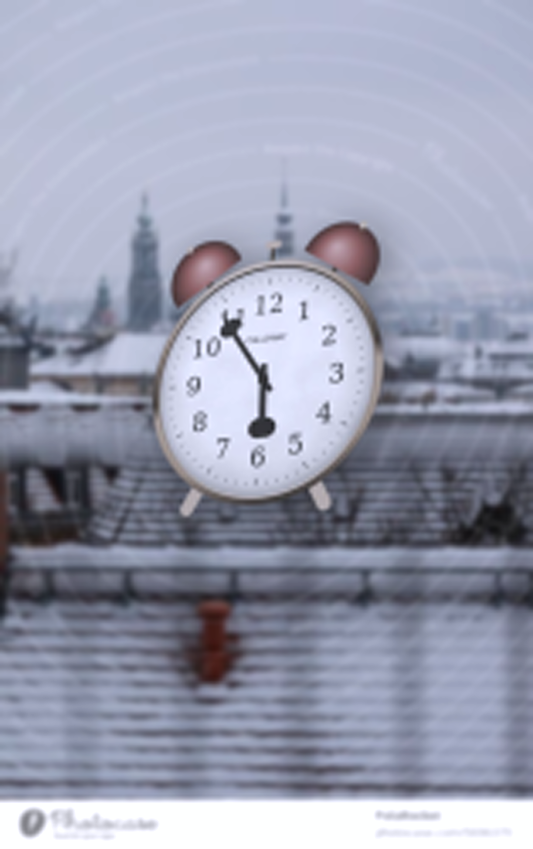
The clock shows 5:54
